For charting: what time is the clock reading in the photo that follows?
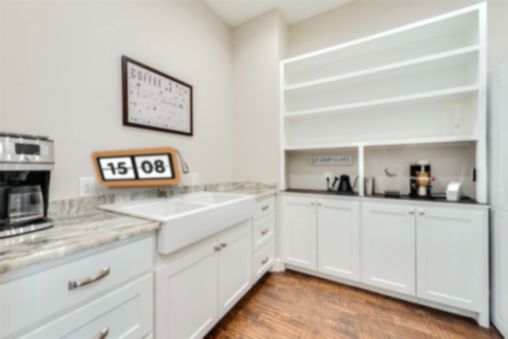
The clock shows 15:08
